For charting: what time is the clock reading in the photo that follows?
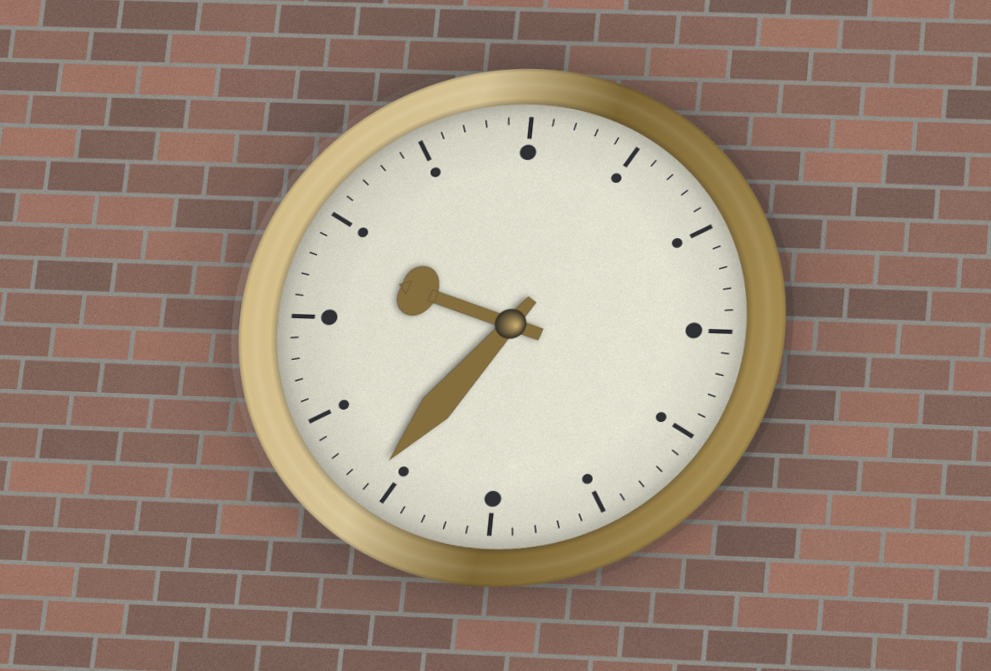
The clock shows 9:36
